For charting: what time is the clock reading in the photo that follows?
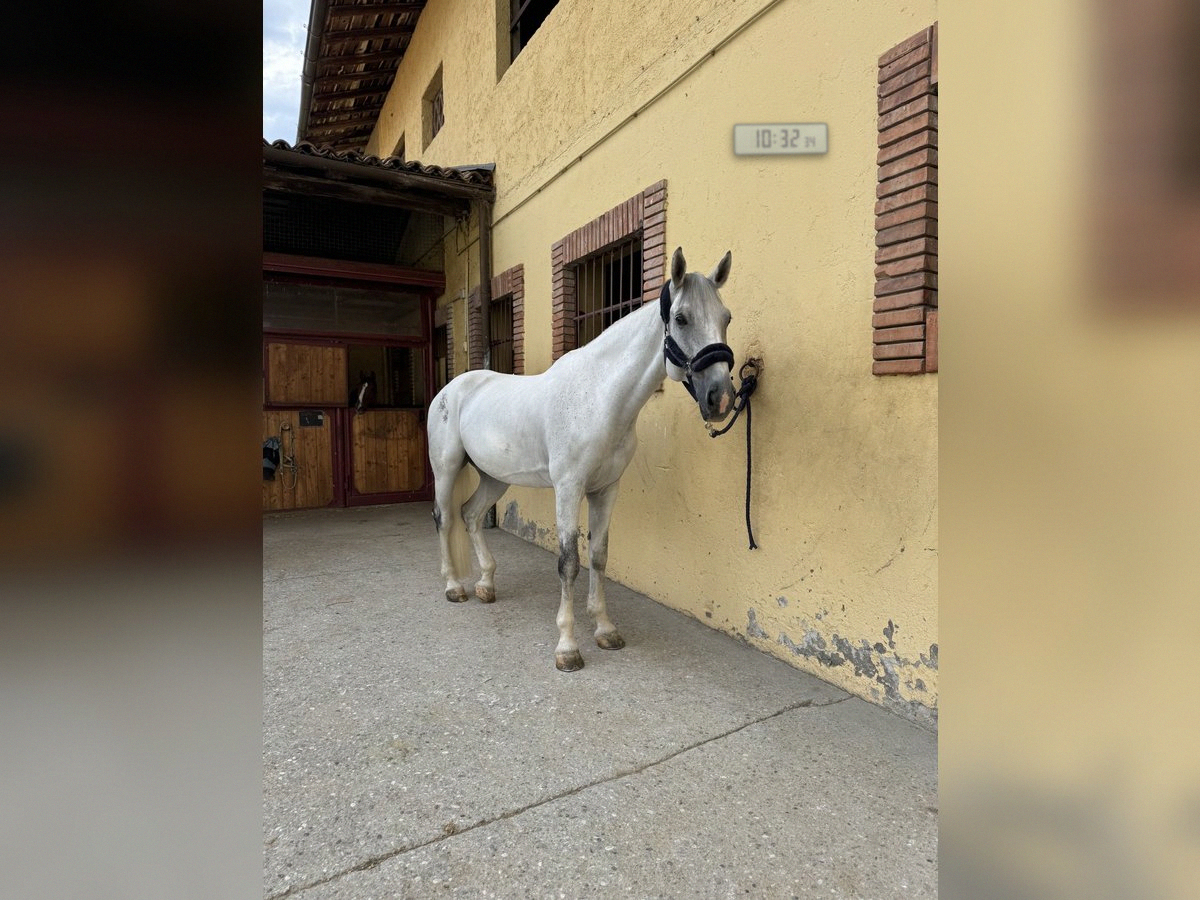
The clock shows 10:32
